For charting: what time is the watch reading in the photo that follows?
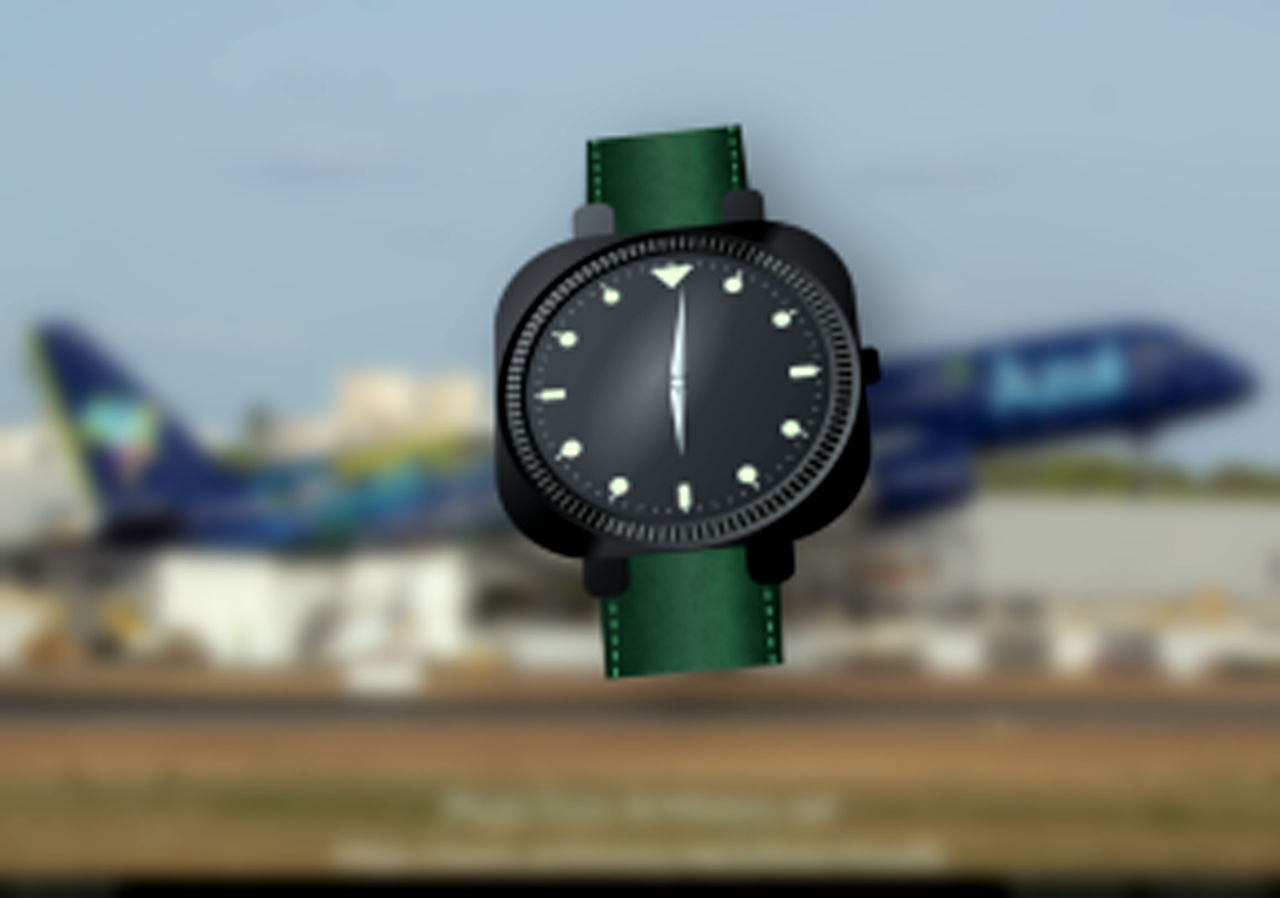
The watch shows 6:01
